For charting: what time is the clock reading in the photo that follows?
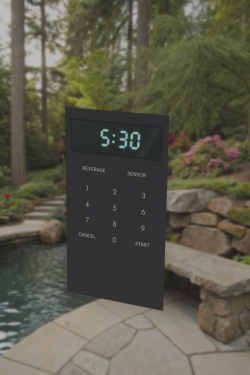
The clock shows 5:30
